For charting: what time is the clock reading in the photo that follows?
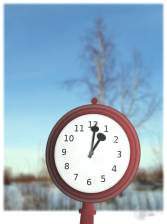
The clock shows 1:01
